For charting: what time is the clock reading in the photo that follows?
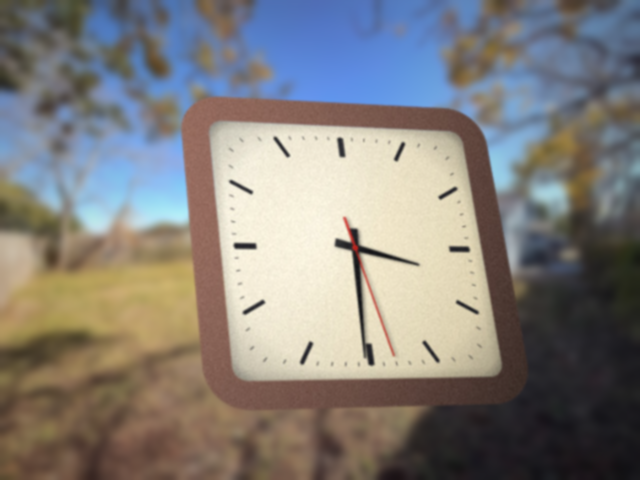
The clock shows 3:30:28
